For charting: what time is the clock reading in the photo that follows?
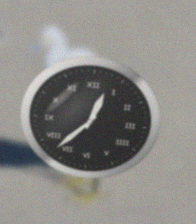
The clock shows 12:37
